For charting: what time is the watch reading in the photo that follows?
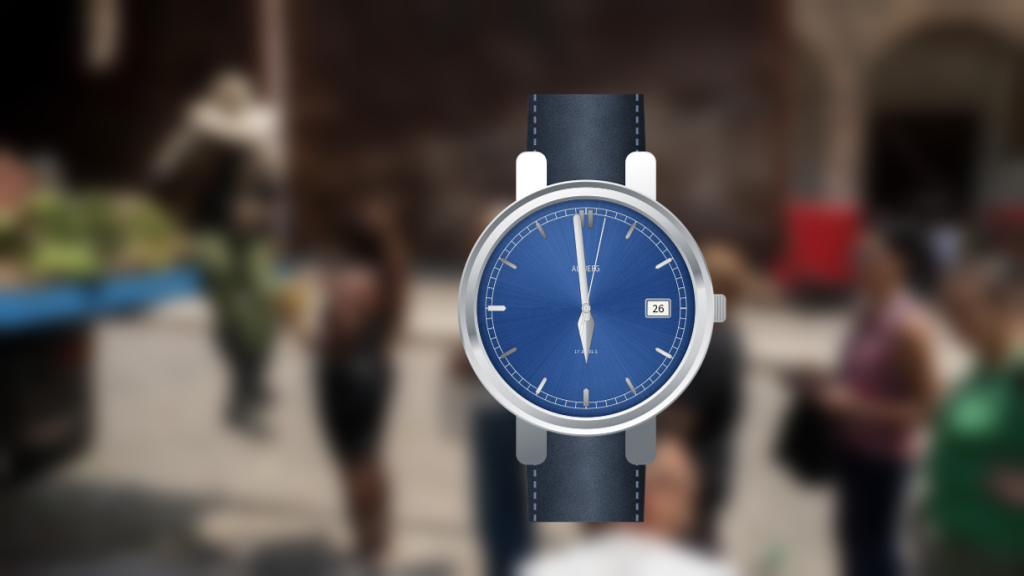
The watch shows 5:59:02
